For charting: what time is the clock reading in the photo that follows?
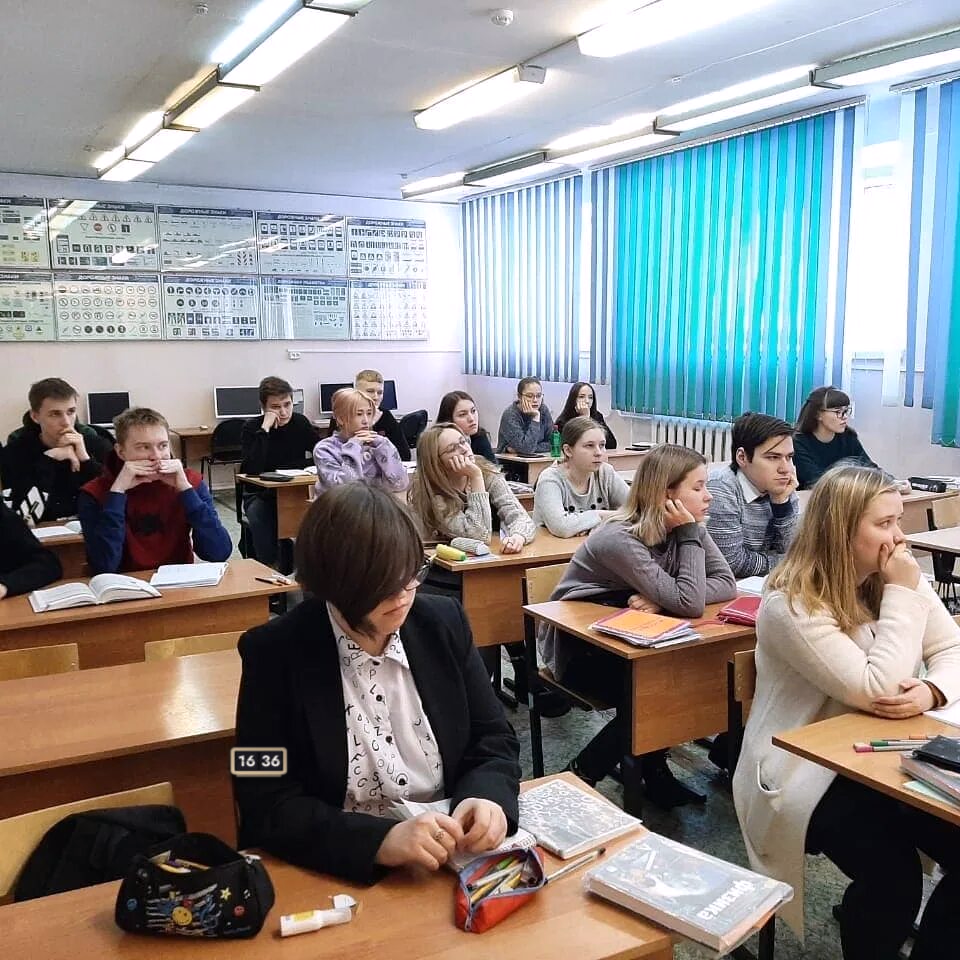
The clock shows 16:36
